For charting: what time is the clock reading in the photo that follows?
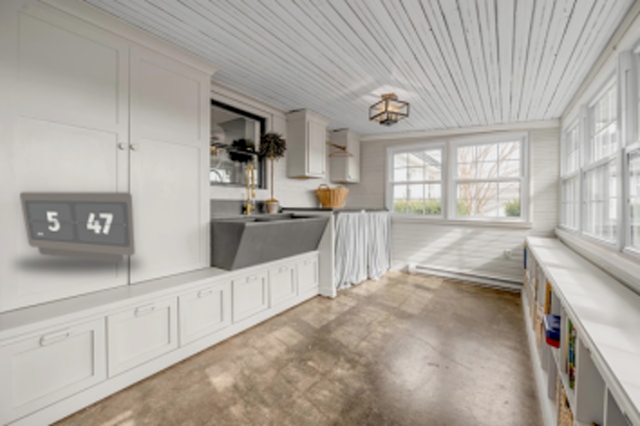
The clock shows 5:47
